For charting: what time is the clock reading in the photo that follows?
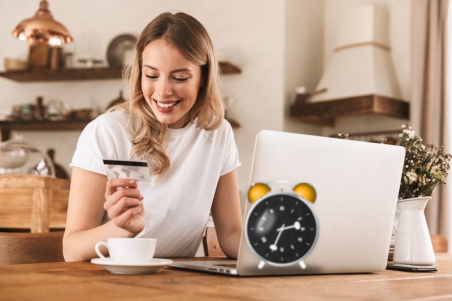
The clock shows 2:34
